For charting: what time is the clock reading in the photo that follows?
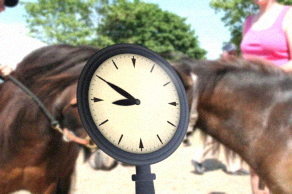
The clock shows 8:50
